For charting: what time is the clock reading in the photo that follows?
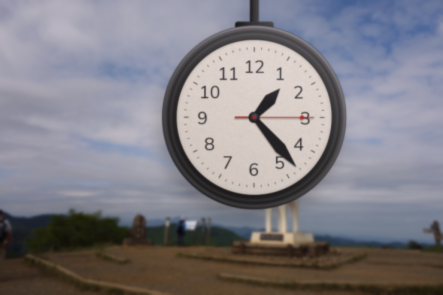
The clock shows 1:23:15
